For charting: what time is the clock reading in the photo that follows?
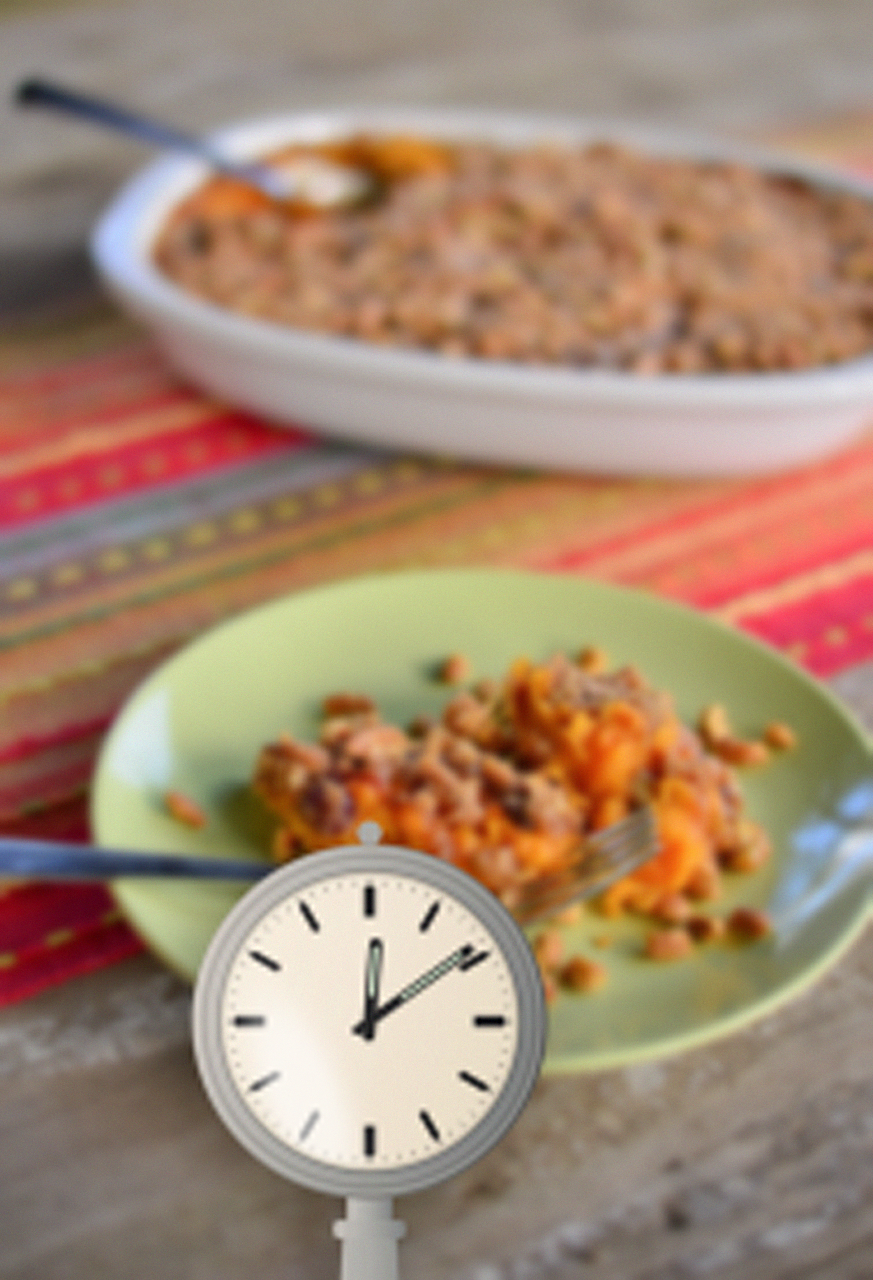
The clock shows 12:09
